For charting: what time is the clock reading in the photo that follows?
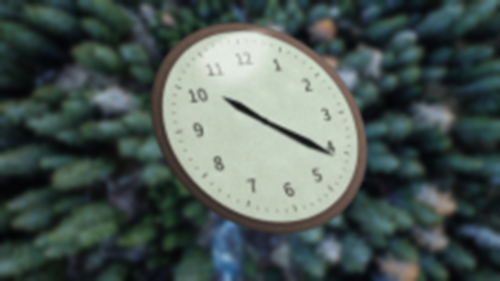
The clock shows 10:21
